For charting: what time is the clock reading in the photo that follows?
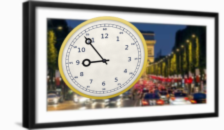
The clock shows 8:54
